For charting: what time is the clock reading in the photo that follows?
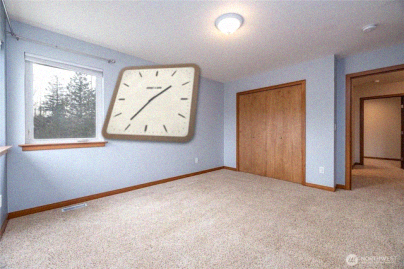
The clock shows 1:36
